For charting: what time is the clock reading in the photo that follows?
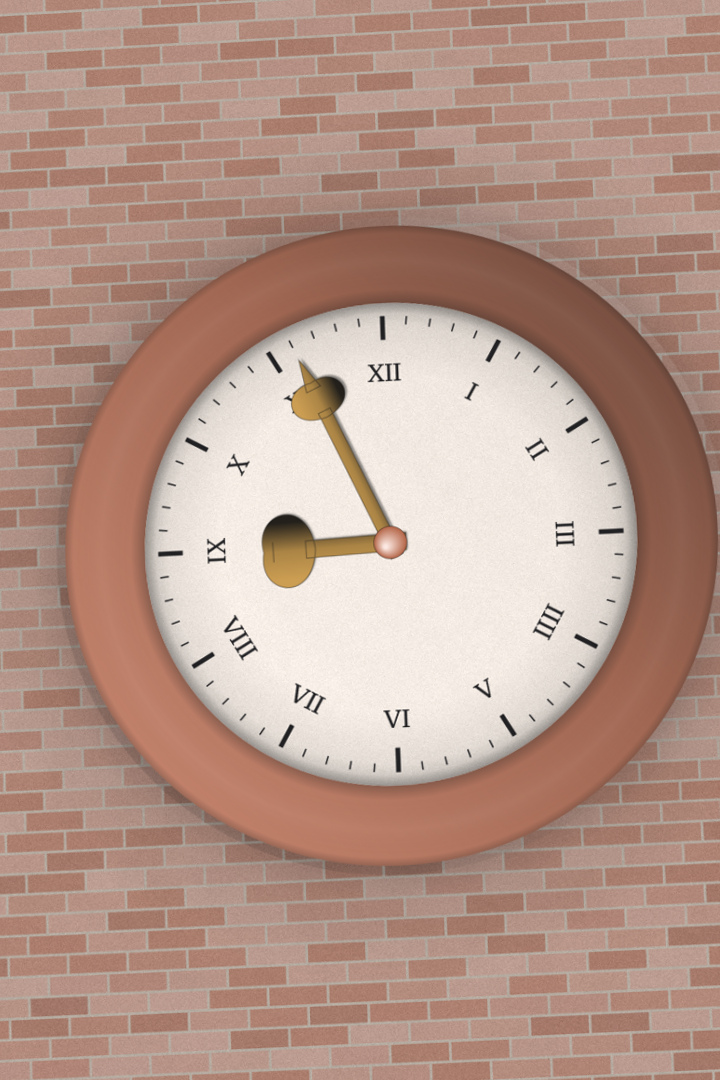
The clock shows 8:56
